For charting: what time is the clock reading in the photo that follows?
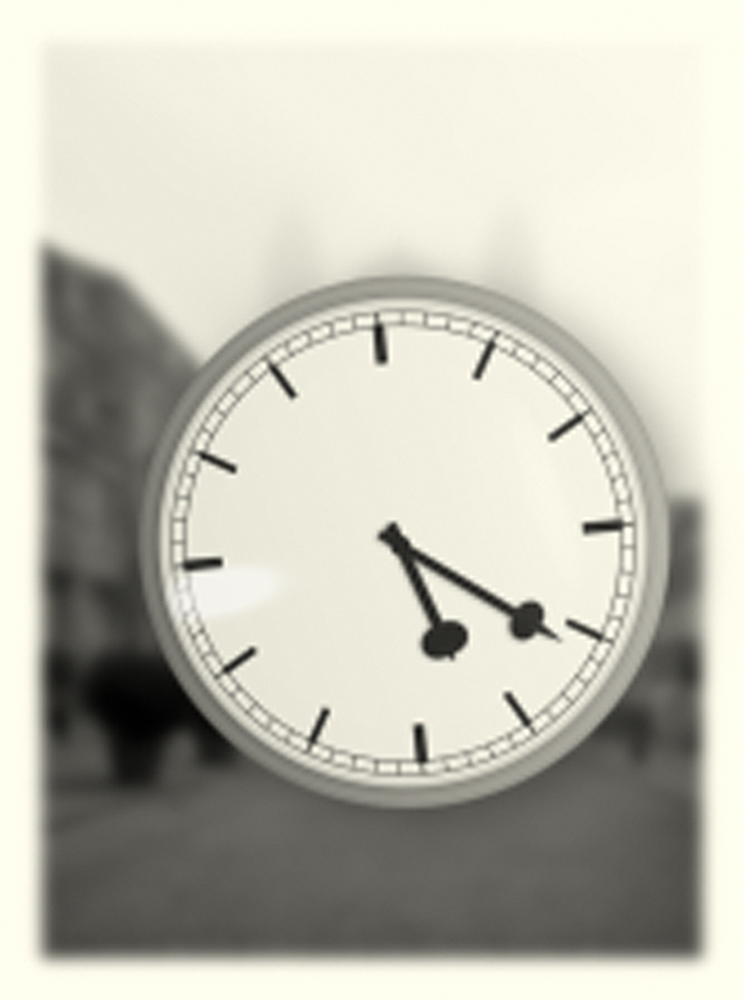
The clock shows 5:21
